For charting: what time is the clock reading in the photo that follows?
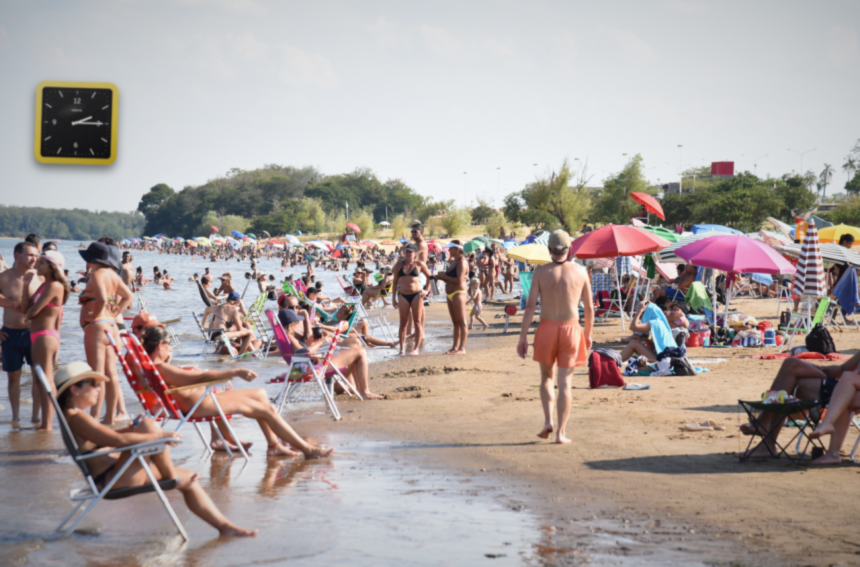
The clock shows 2:15
